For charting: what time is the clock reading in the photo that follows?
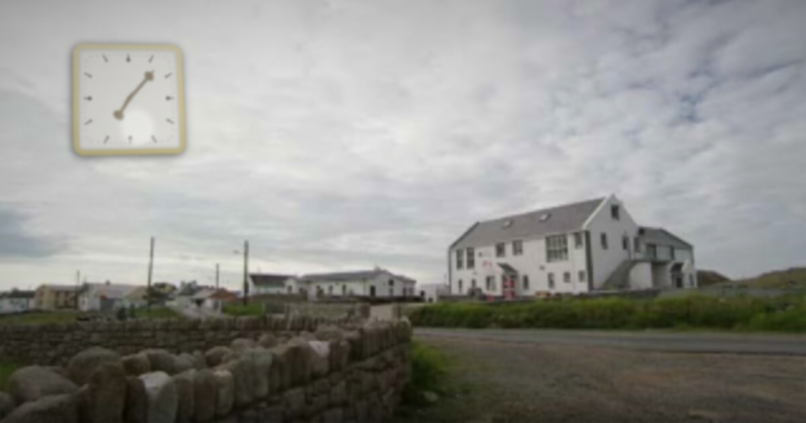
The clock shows 7:07
